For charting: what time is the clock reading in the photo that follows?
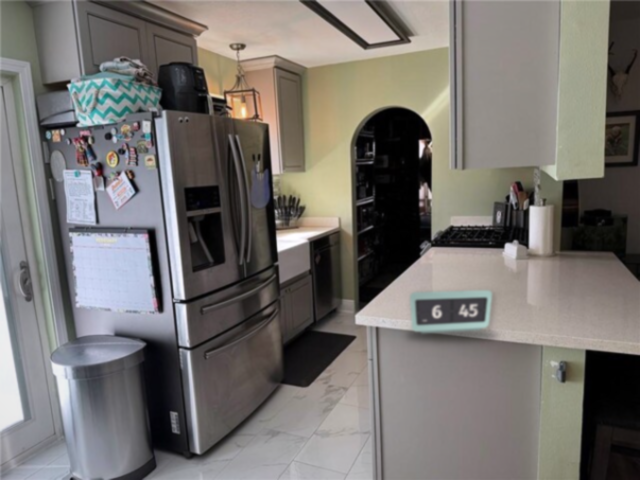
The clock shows 6:45
